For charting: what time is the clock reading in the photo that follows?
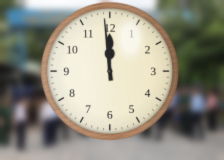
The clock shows 11:59
